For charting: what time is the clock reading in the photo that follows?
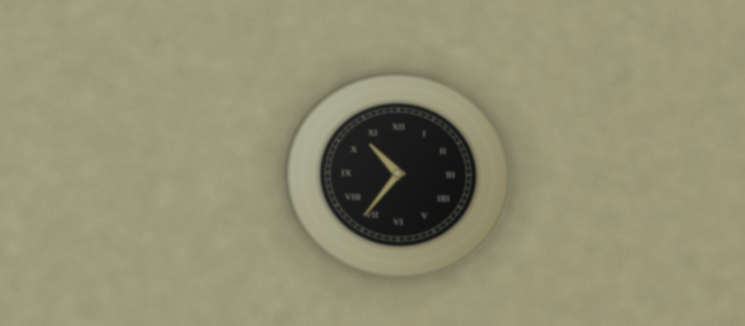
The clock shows 10:36
